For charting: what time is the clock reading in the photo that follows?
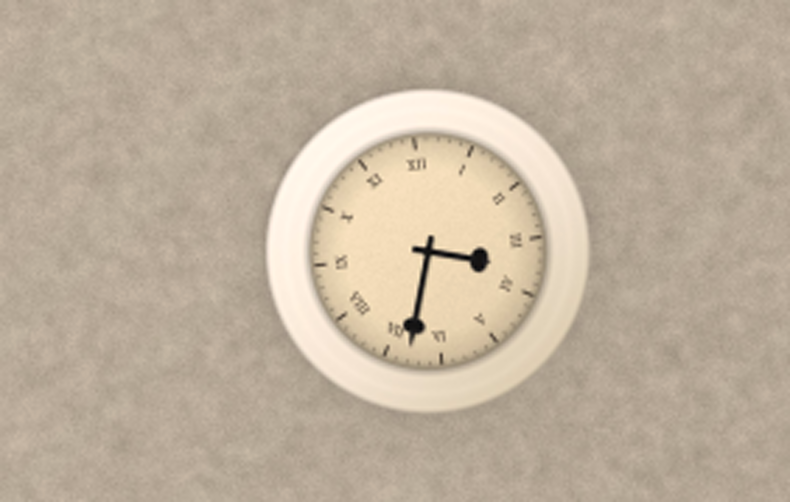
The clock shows 3:33
